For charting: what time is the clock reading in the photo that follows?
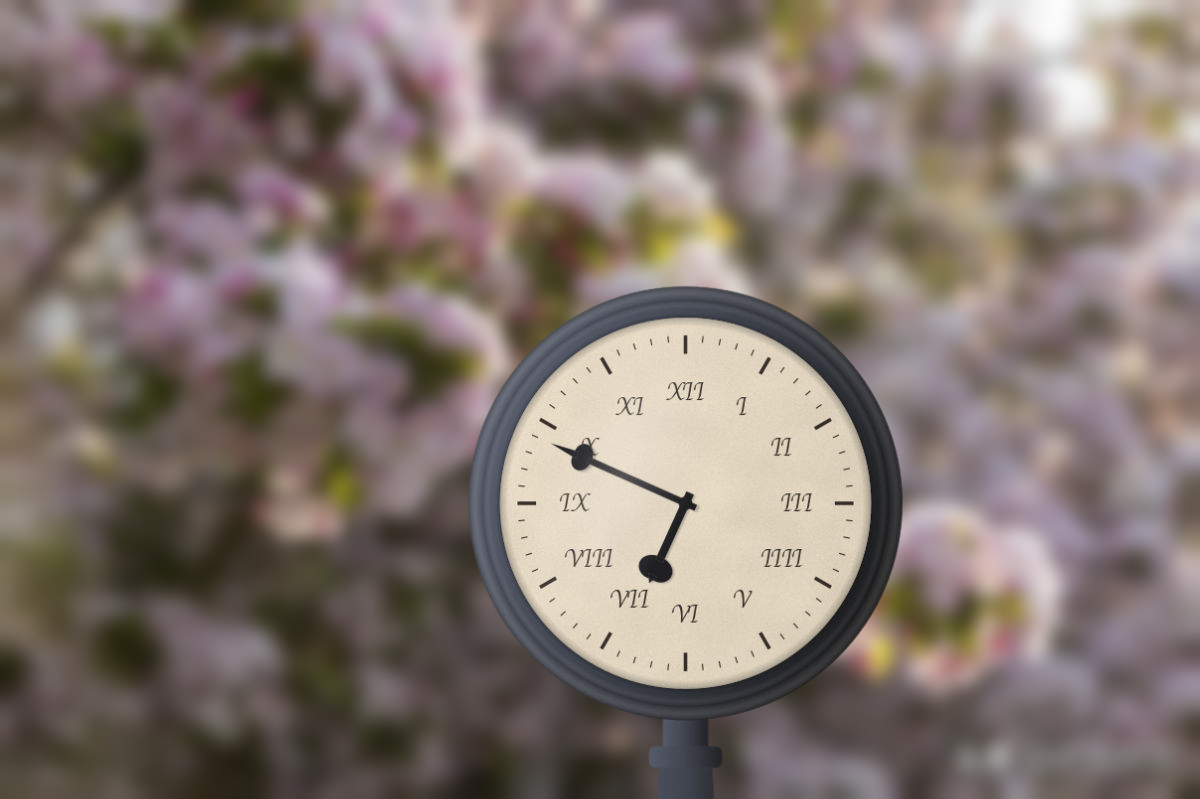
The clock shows 6:49
